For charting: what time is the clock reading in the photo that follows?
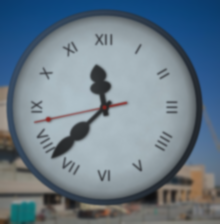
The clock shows 11:37:43
